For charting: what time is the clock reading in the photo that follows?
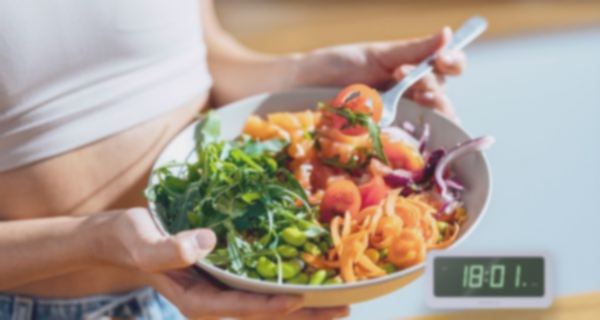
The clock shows 18:01
